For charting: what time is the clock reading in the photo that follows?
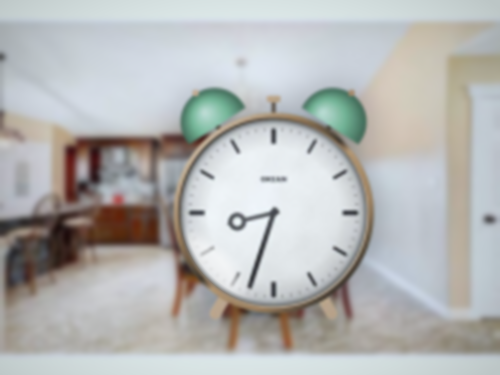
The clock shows 8:33
